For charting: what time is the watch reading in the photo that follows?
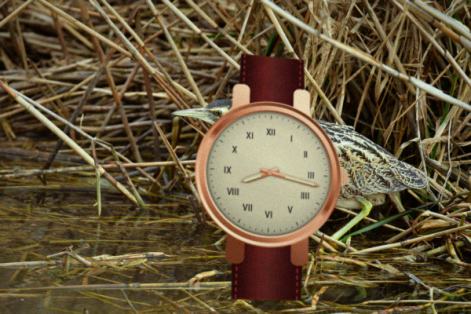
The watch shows 8:17
